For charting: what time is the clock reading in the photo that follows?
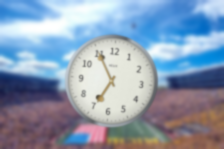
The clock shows 6:55
